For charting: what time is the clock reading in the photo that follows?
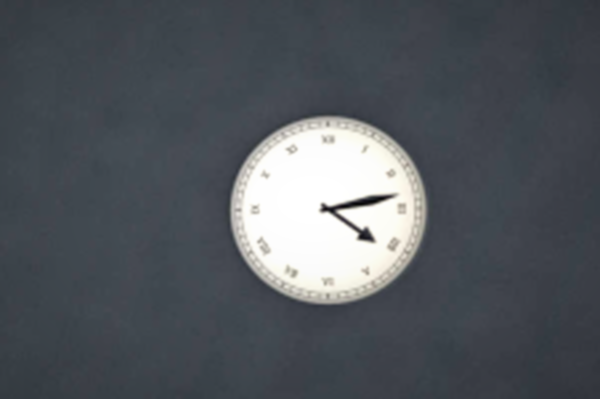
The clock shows 4:13
